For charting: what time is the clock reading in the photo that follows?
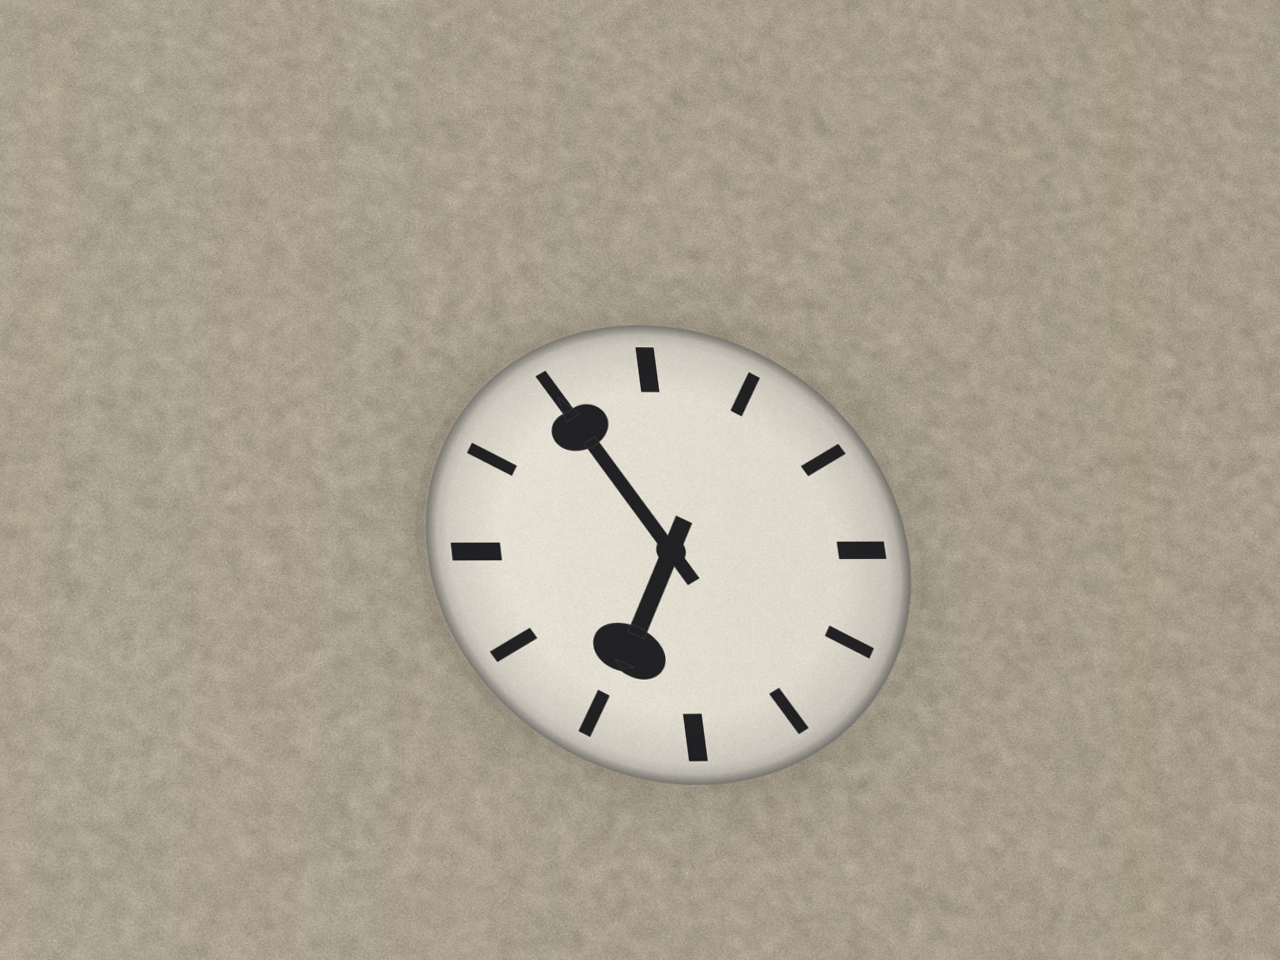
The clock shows 6:55
